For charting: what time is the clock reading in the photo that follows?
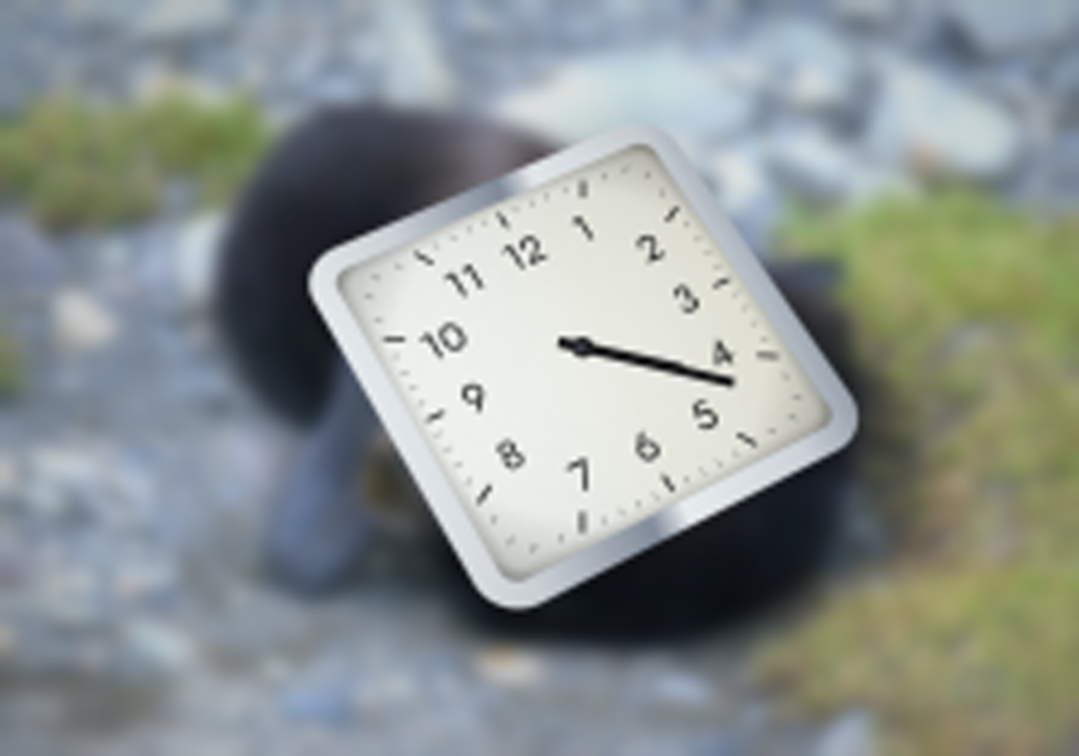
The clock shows 4:22
